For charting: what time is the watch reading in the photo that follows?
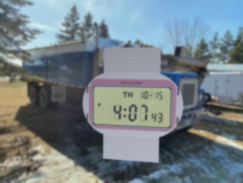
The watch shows 4:07:43
